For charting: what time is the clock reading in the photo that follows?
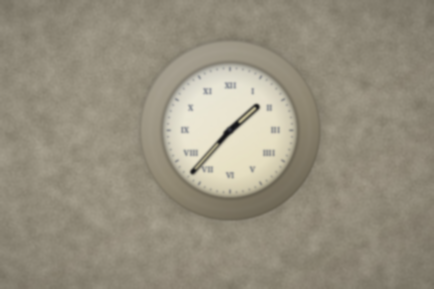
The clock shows 1:37
